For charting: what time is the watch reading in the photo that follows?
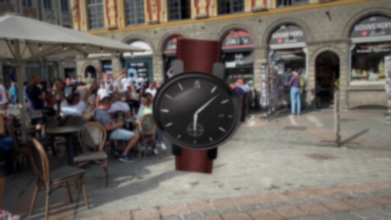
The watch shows 6:07
